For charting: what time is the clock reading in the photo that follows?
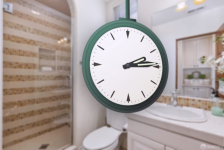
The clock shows 2:14
